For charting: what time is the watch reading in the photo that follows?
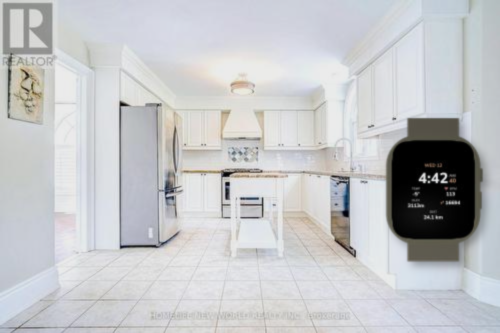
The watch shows 4:42
